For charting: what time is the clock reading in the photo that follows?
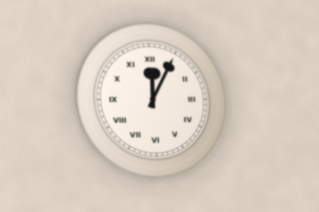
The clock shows 12:05
